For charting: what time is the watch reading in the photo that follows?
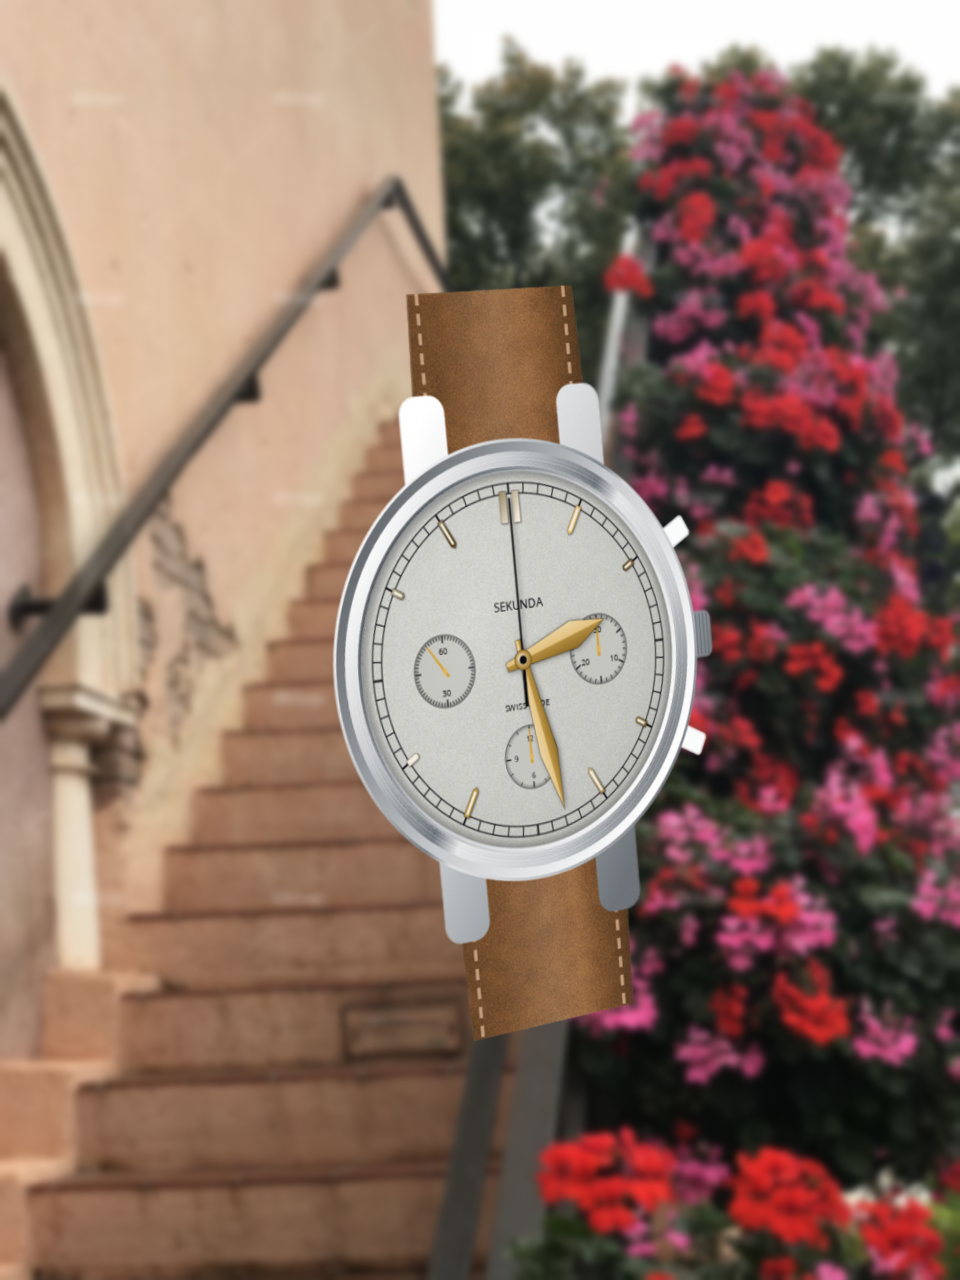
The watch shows 2:27:54
